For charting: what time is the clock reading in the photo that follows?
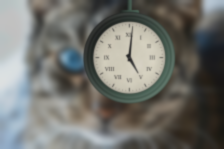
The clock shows 5:01
